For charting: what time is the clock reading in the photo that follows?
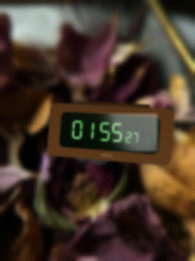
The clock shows 1:55
